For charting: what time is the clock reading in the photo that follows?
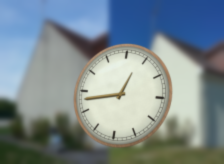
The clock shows 12:43
